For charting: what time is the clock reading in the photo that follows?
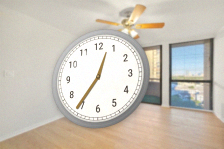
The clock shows 12:36
